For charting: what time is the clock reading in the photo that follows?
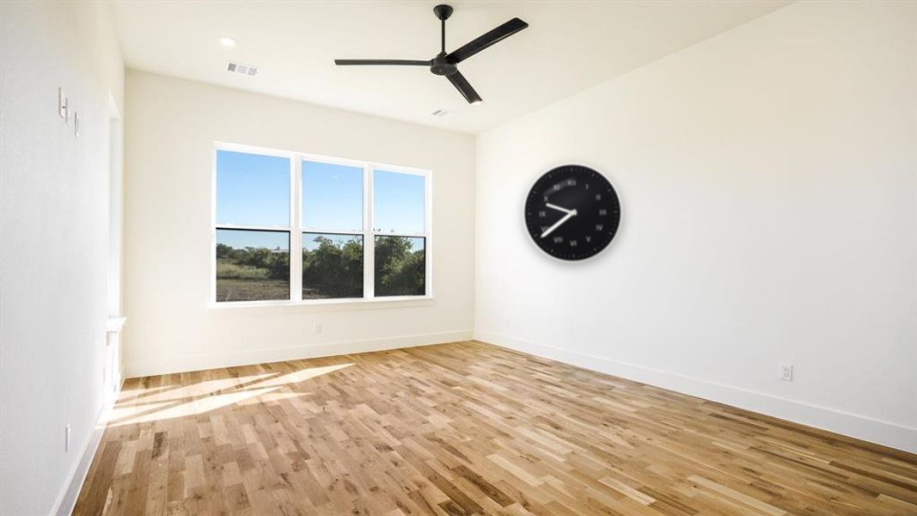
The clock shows 9:39
